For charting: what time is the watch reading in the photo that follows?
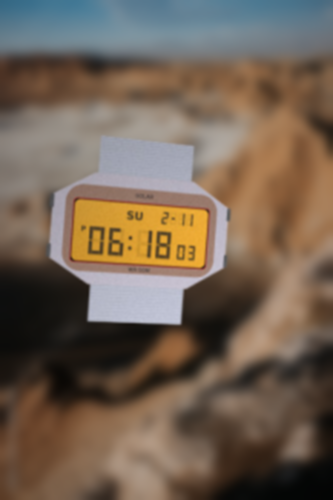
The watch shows 6:18:03
